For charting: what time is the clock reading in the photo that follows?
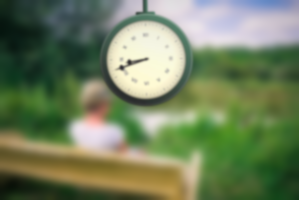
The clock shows 8:42
